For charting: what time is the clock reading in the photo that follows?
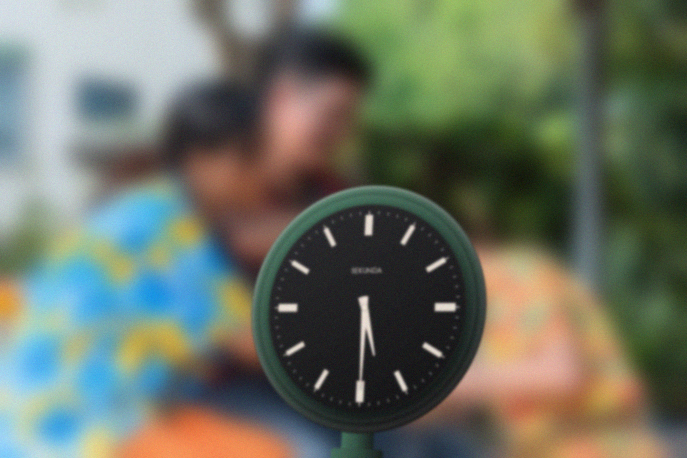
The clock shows 5:30
